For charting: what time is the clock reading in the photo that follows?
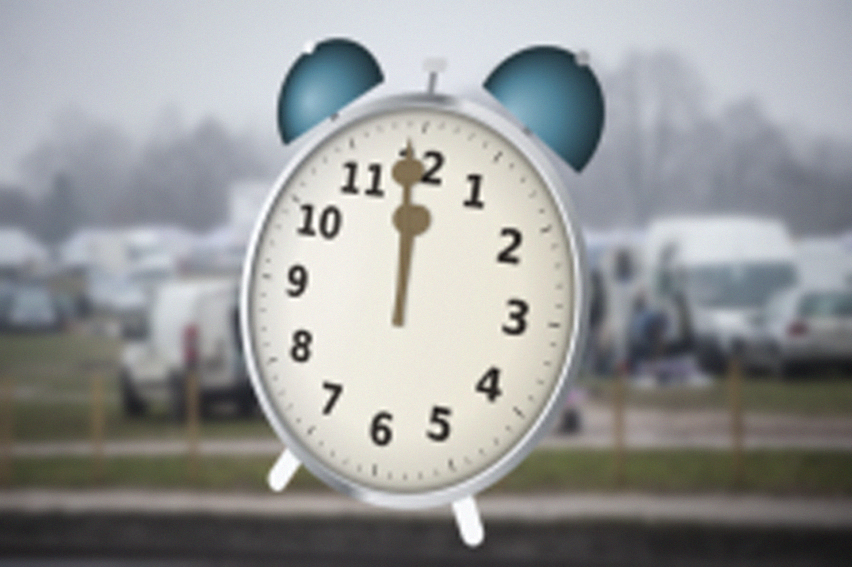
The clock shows 11:59
